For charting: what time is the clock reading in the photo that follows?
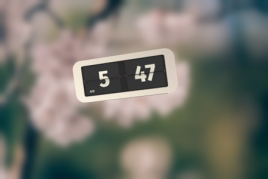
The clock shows 5:47
